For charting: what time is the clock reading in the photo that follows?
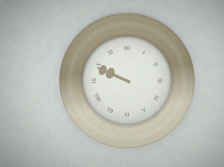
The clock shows 9:49
